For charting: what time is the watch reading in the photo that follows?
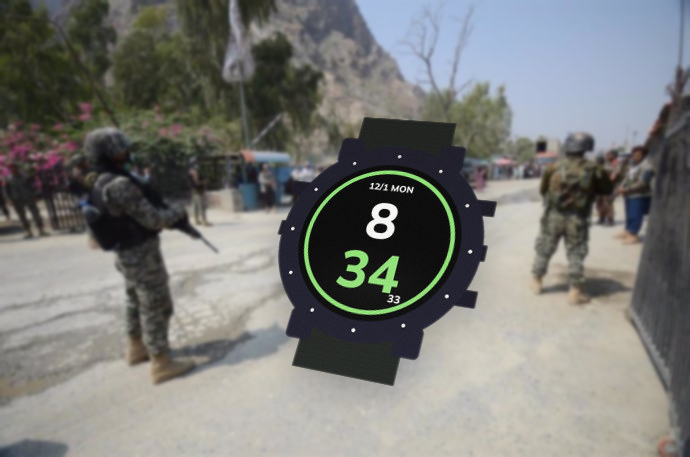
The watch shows 8:34:33
